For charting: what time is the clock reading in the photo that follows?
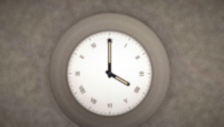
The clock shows 4:00
